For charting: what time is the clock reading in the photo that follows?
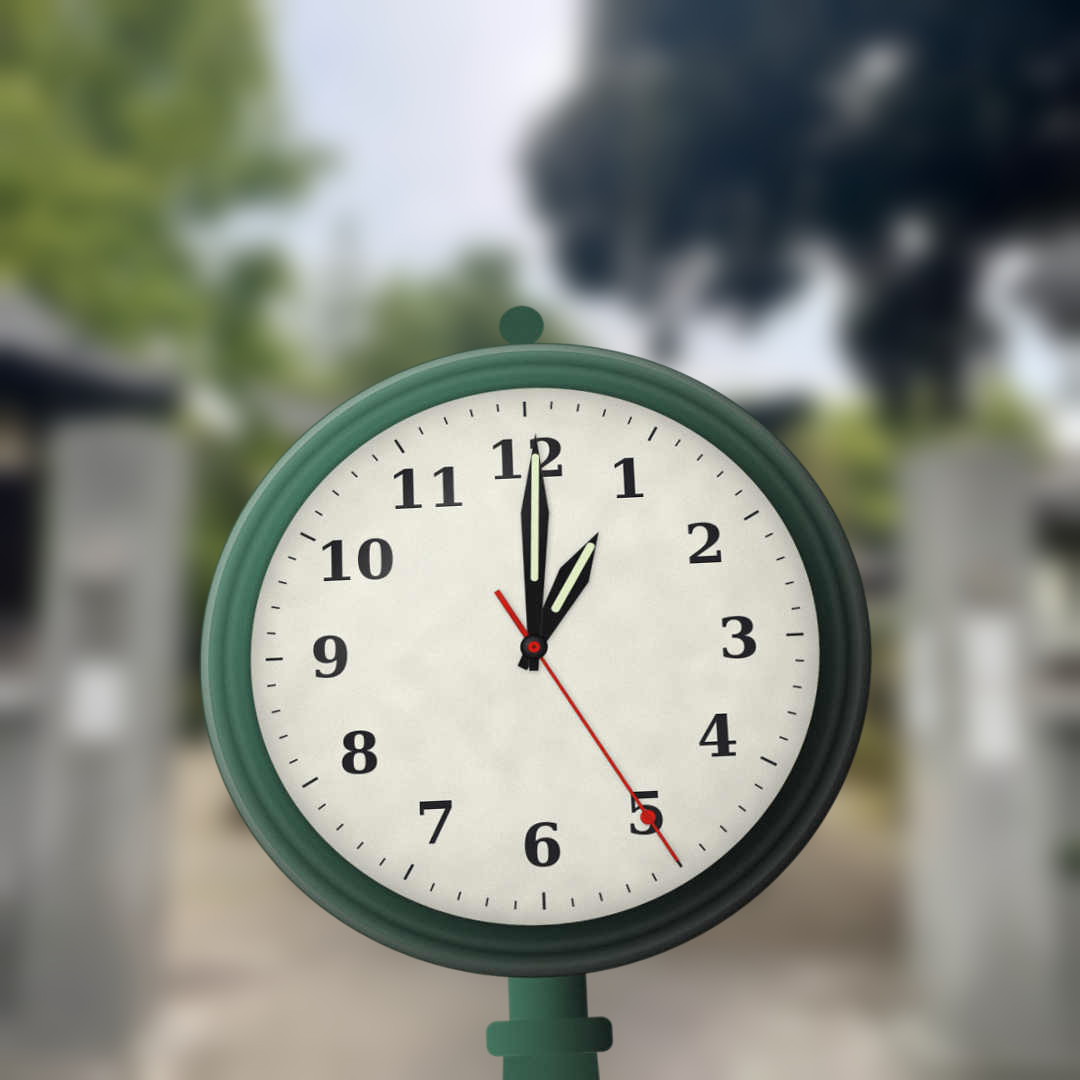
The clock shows 1:00:25
